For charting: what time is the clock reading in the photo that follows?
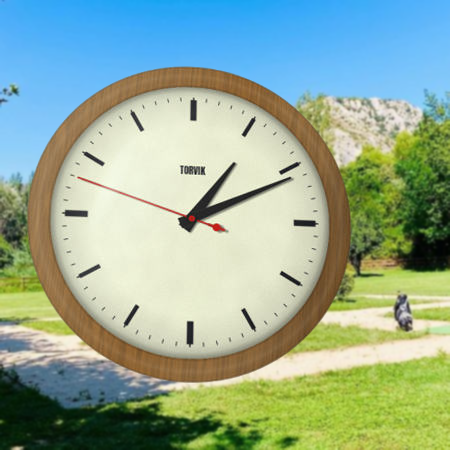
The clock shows 1:10:48
